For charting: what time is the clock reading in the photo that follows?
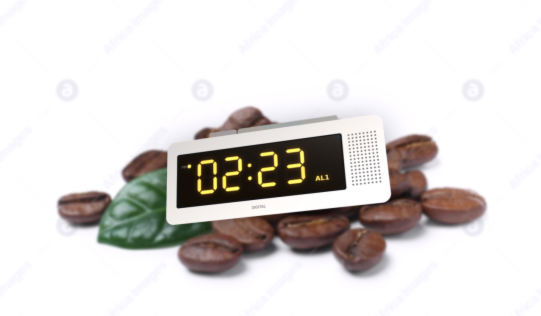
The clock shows 2:23
